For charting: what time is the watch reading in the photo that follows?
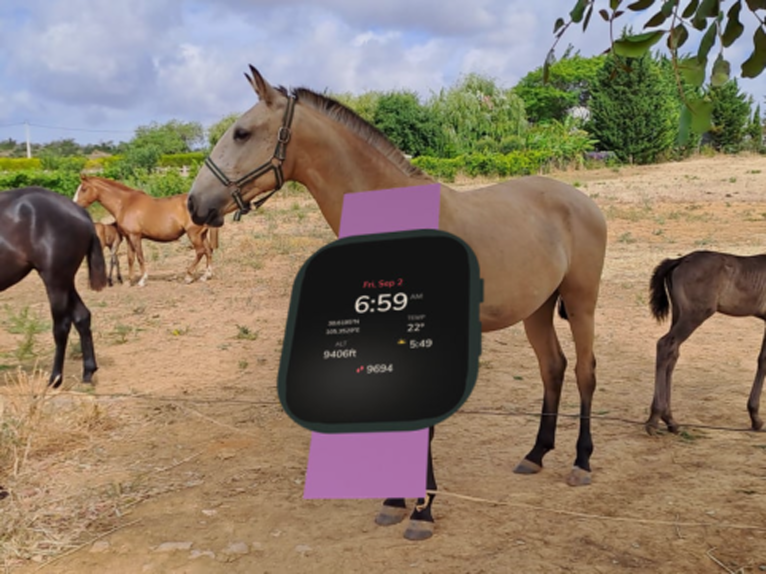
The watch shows 6:59
